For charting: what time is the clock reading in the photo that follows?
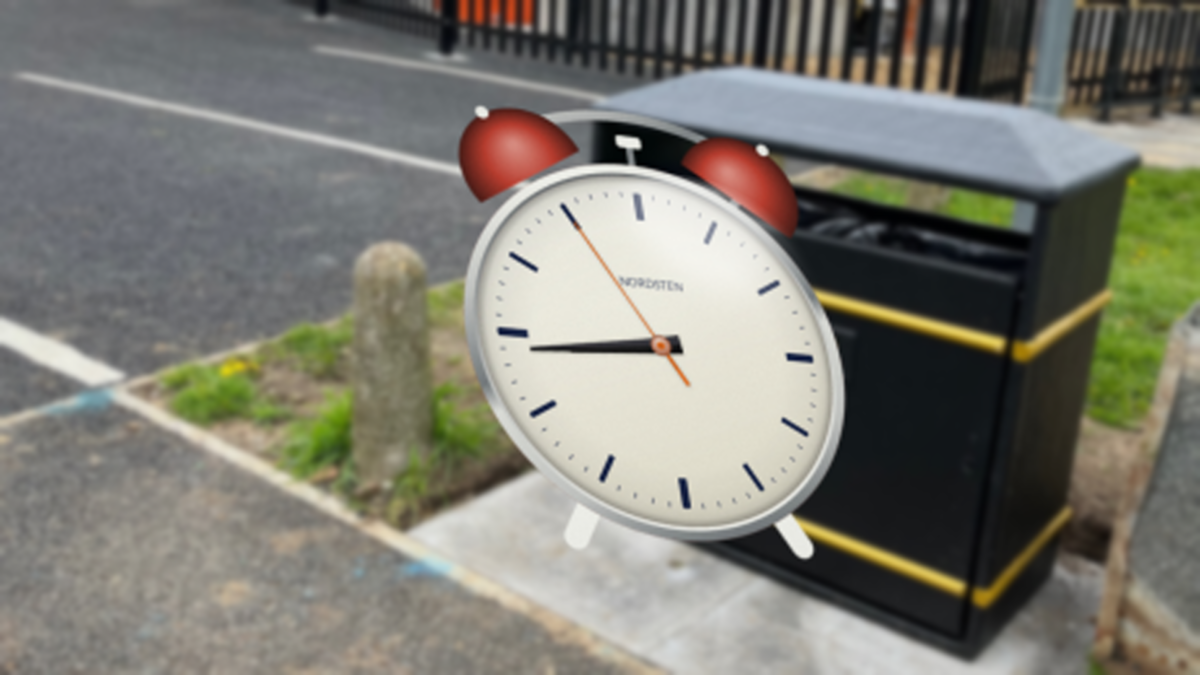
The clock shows 8:43:55
